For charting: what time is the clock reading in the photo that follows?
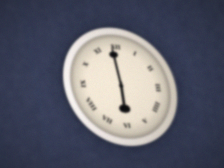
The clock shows 5:59
